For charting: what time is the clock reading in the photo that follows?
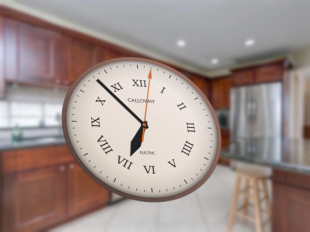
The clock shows 6:53:02
